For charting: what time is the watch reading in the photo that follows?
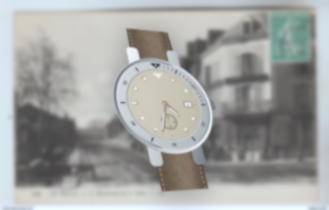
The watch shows 4:33
